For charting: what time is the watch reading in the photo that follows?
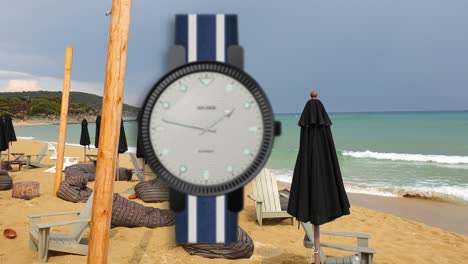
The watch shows 1:47
